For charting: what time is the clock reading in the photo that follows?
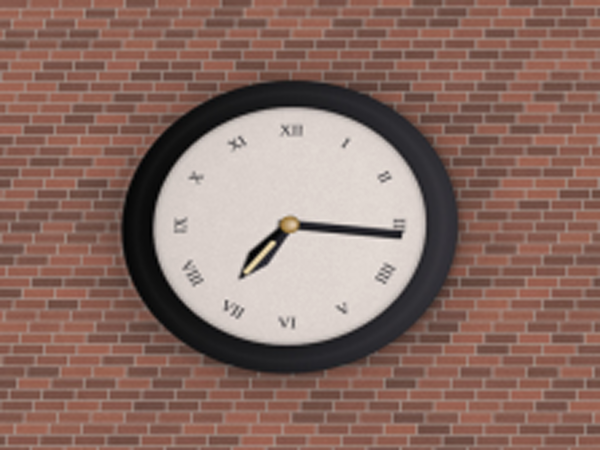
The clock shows 7:16
